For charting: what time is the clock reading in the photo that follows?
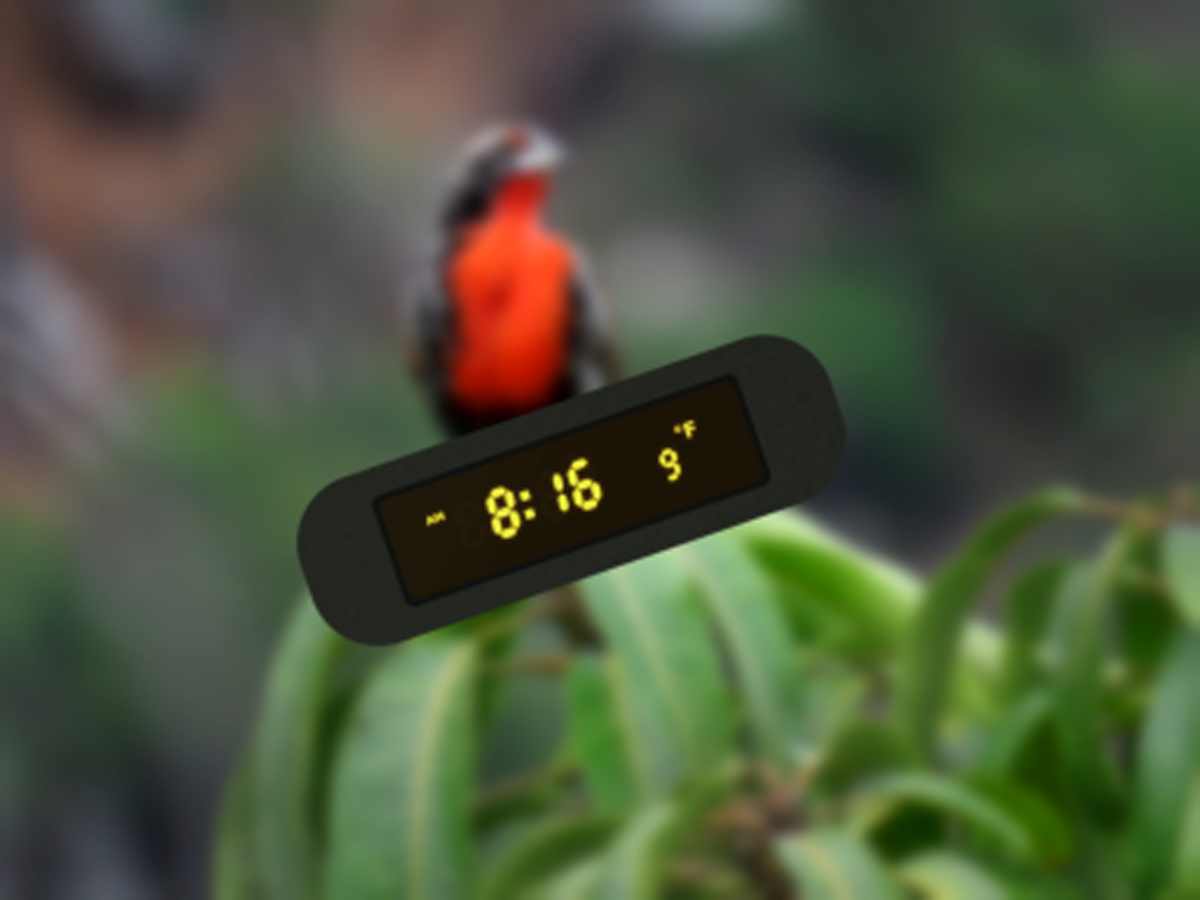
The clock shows 8:16
